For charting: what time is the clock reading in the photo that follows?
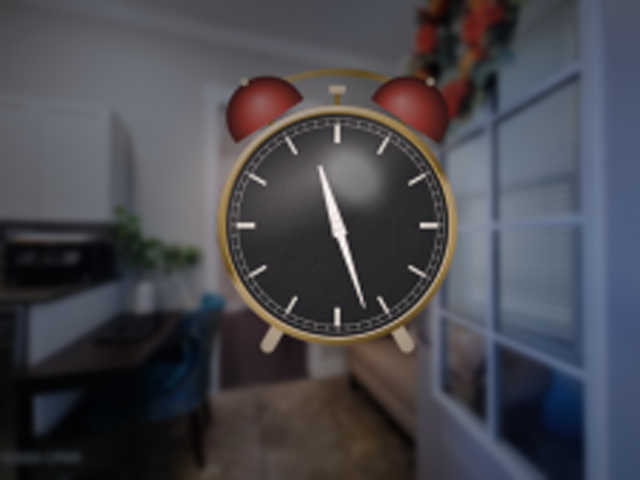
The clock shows 11:27
